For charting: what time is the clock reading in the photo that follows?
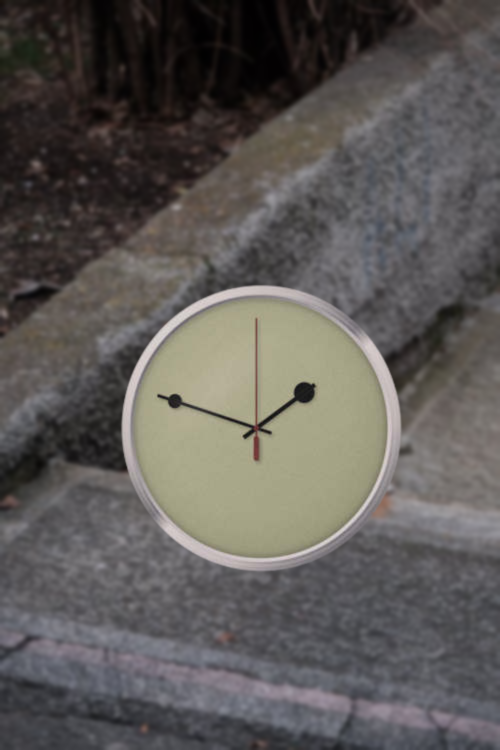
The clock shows 1:48:00
